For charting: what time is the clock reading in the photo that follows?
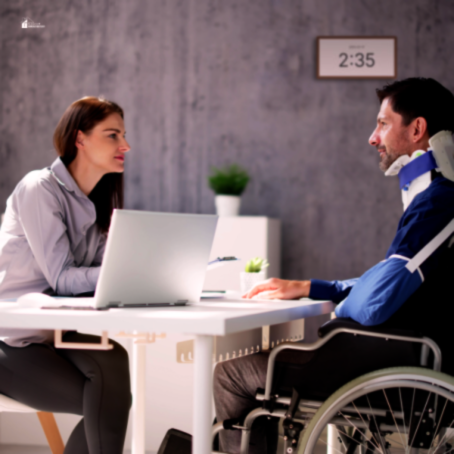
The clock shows 2:35
